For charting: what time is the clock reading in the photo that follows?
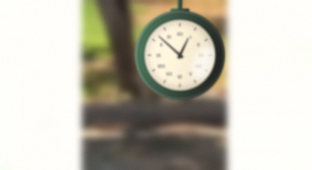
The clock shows 12:52
